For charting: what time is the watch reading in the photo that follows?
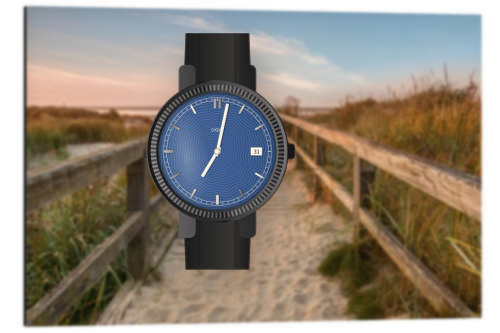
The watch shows 7:02
